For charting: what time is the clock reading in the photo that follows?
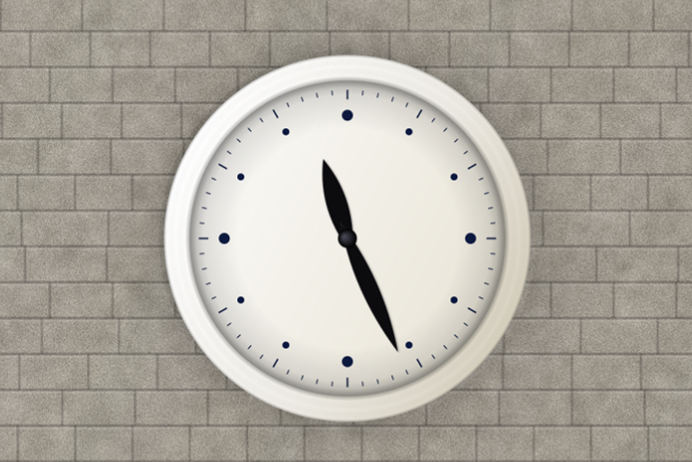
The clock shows 11:26
